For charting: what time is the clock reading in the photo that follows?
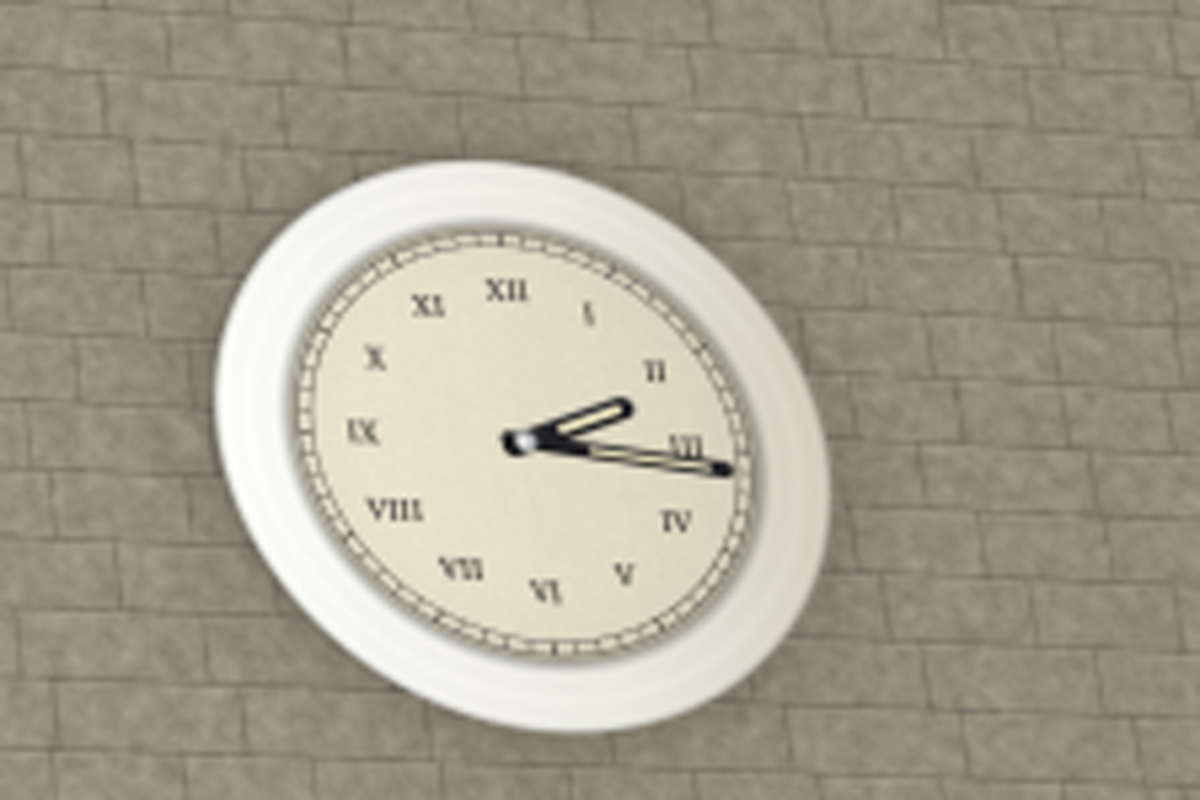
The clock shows 2:16
